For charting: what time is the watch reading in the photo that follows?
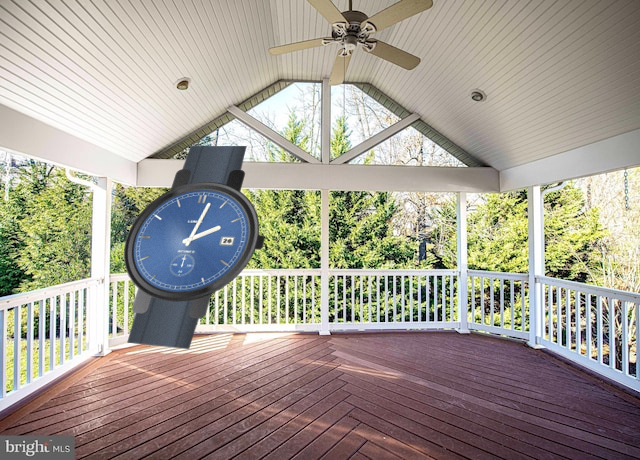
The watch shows 2:02
